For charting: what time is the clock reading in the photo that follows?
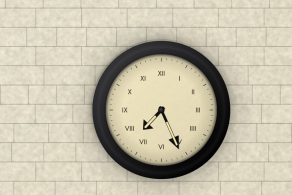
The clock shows 7:26
